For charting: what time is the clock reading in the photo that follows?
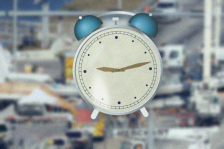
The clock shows 9:13
